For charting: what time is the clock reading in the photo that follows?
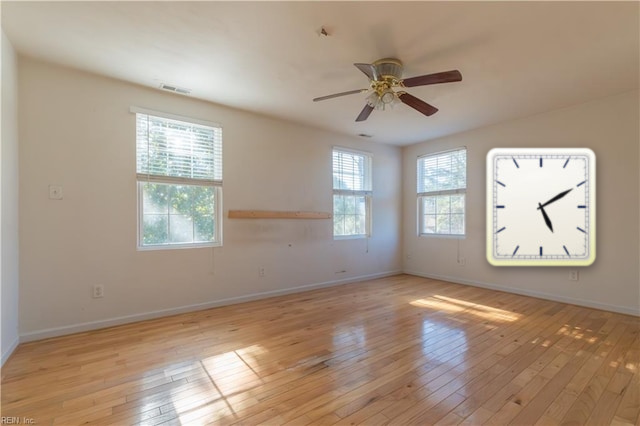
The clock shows 5:10
